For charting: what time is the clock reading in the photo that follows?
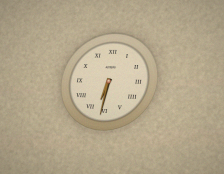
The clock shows 6:31
